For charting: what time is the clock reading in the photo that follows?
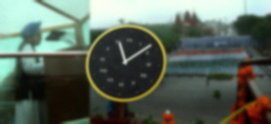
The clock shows 11:08
